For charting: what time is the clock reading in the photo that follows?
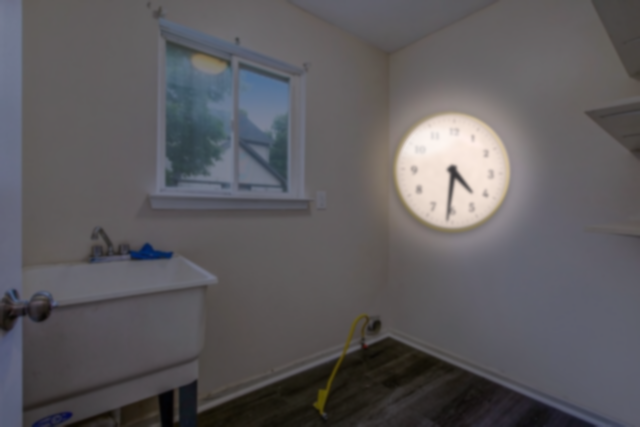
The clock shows 4:31
